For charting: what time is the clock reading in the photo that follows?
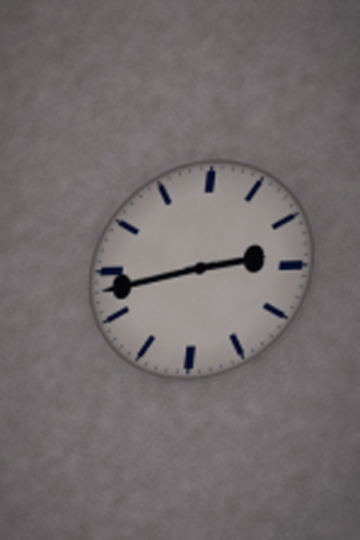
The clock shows 2:43
